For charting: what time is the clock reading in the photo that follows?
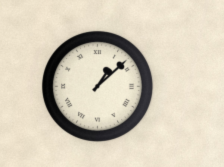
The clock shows 1:08
